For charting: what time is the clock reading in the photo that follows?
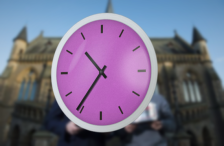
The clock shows 10:36
